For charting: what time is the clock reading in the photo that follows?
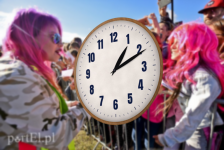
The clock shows 1:11
